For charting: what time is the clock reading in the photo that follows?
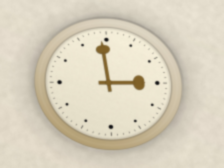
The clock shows 2:59
